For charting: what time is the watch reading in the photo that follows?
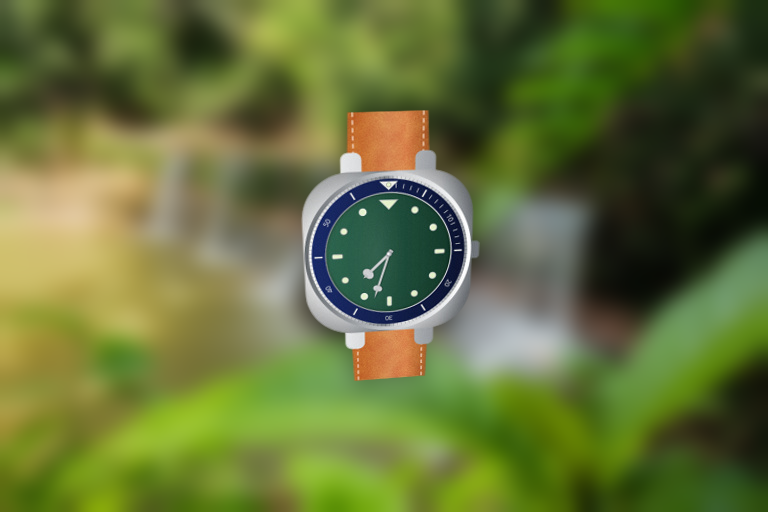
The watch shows 7:33
